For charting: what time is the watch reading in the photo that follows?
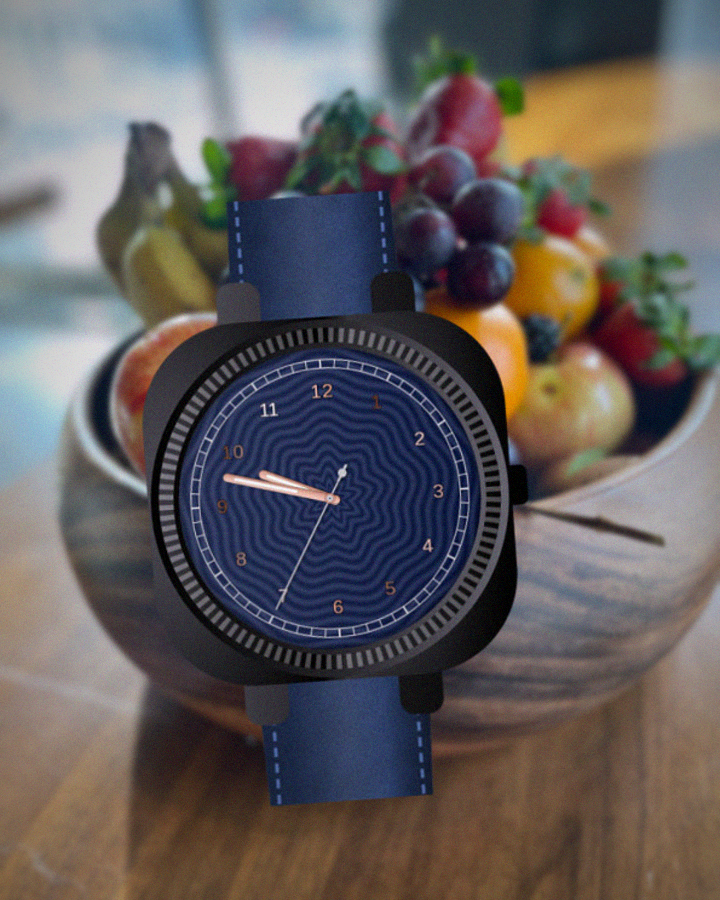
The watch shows 9:47:35
